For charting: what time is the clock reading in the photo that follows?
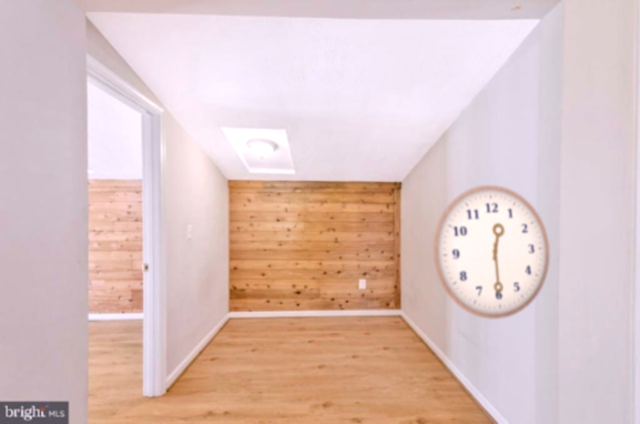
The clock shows 12:30
